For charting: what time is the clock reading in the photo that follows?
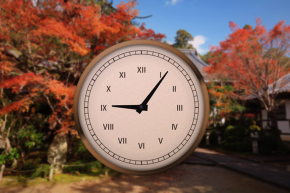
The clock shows 9:06
